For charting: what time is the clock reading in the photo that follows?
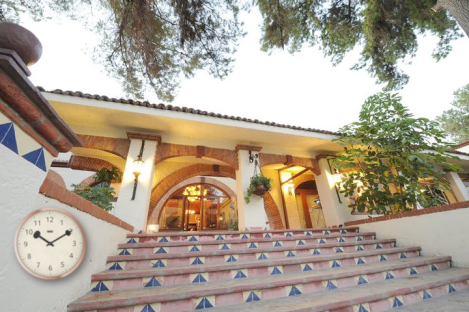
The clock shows 10:10
